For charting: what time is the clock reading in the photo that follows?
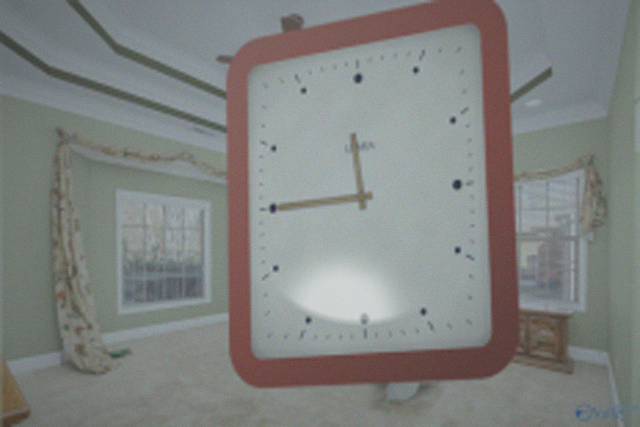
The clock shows 11:45
